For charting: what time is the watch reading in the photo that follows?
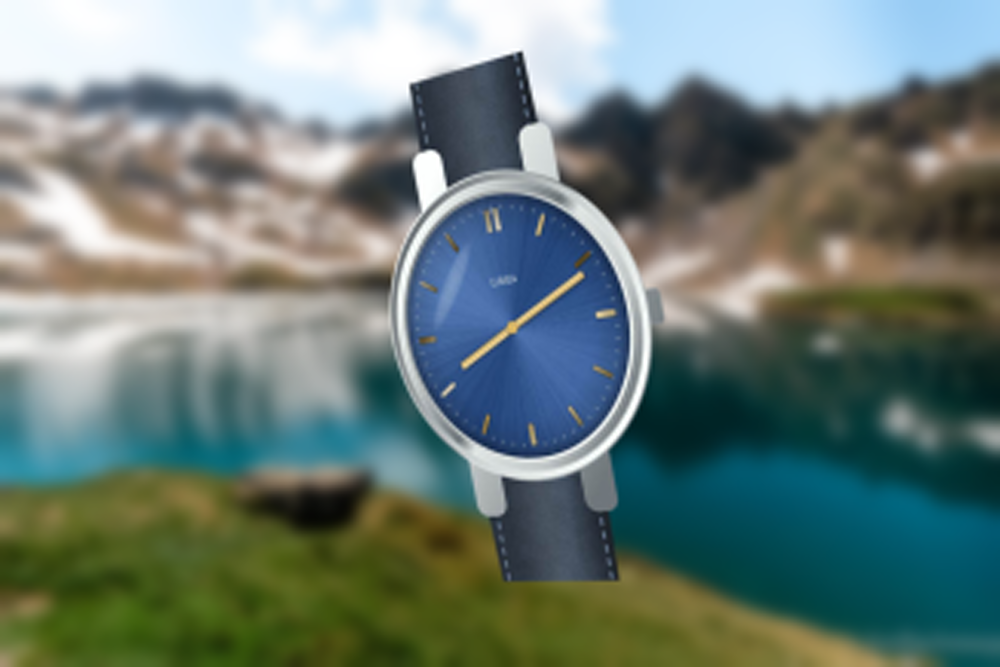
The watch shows 8:11
